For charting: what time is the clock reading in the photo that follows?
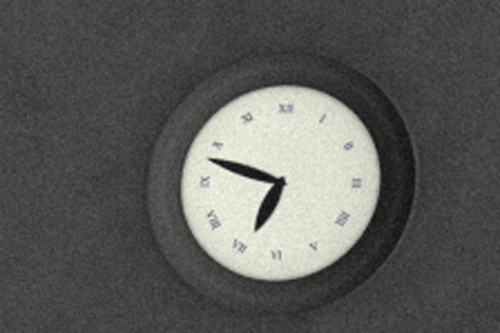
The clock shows 6:48
